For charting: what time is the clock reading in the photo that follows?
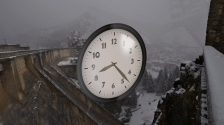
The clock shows 8:23
